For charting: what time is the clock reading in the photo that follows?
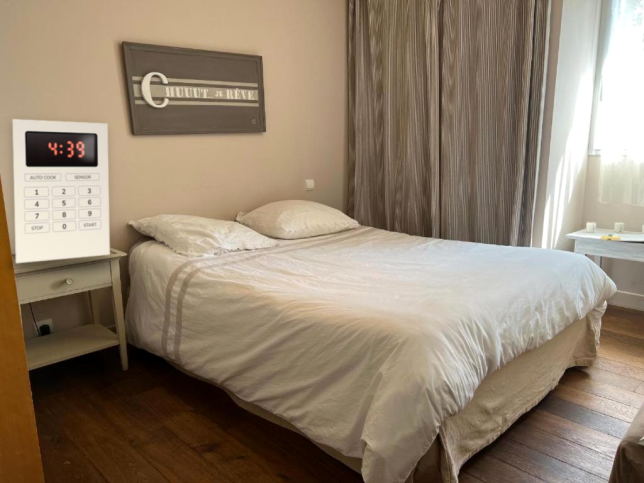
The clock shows 4:39
